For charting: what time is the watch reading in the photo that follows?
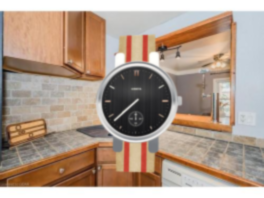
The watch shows 7:38
